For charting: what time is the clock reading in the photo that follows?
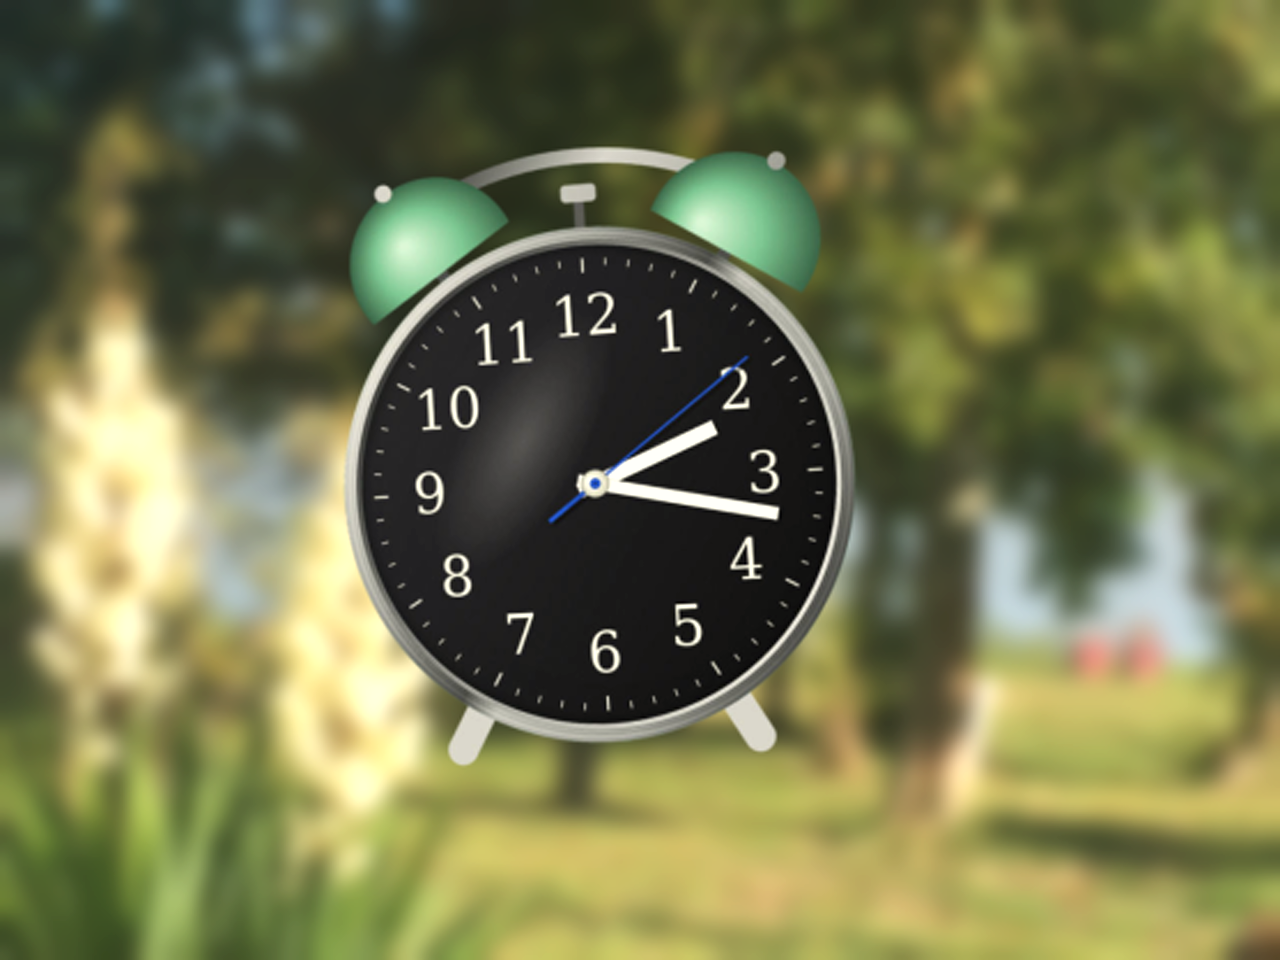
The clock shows 2:17:09
